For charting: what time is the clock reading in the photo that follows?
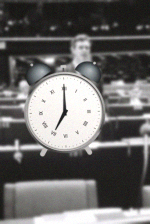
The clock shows 7:00
